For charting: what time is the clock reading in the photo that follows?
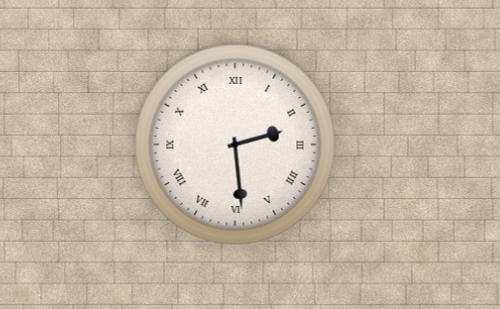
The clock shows 2:29
